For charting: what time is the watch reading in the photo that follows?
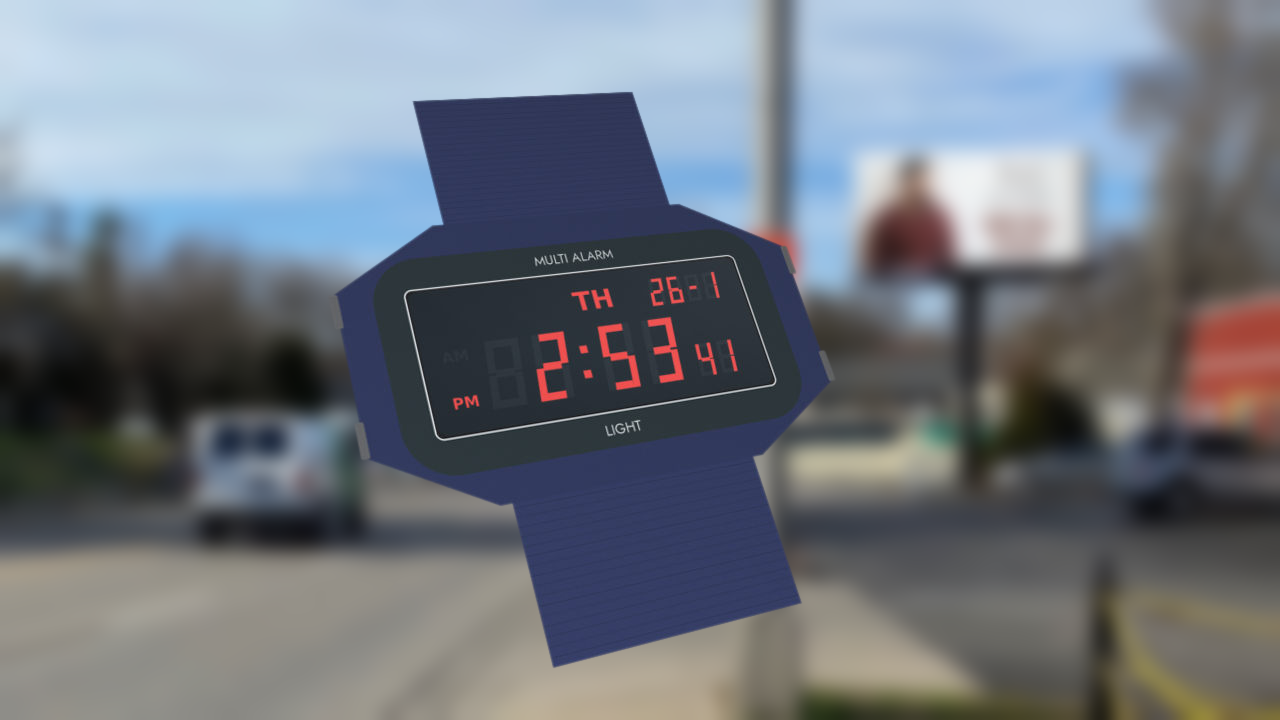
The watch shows 2:53:41
